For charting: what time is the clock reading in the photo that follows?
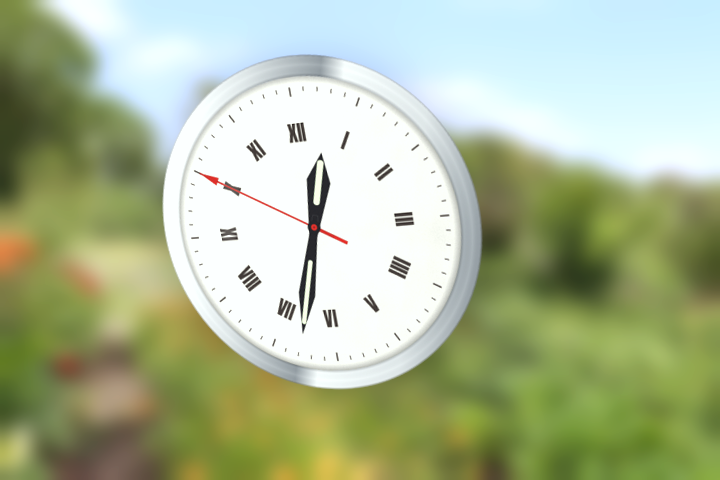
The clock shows 12:32:50
